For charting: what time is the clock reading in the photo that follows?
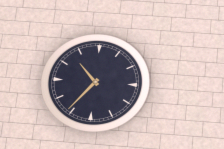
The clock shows 10:36
